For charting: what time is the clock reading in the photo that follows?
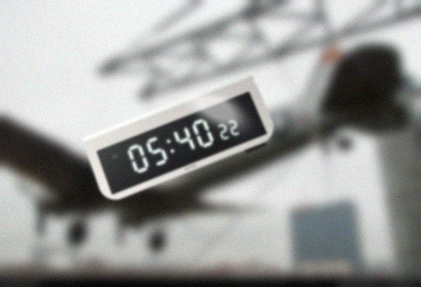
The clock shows 5:40:22
